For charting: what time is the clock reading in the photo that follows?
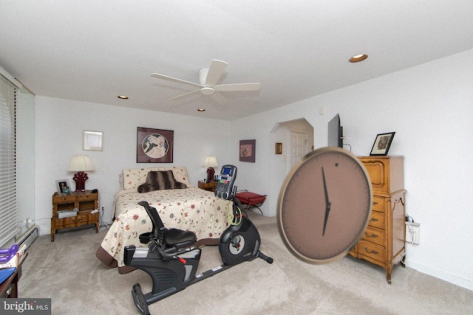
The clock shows 5:56
